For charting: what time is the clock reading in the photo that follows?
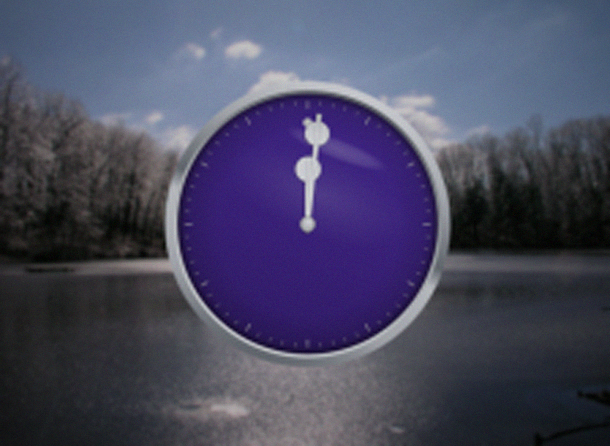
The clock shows 12:01
